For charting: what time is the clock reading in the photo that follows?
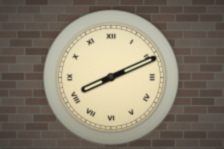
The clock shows 8:11
